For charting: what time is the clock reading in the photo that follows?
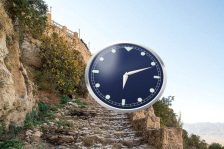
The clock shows 6:11
